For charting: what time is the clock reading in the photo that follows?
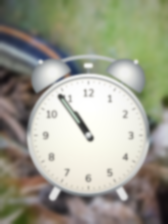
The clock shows 10:54
